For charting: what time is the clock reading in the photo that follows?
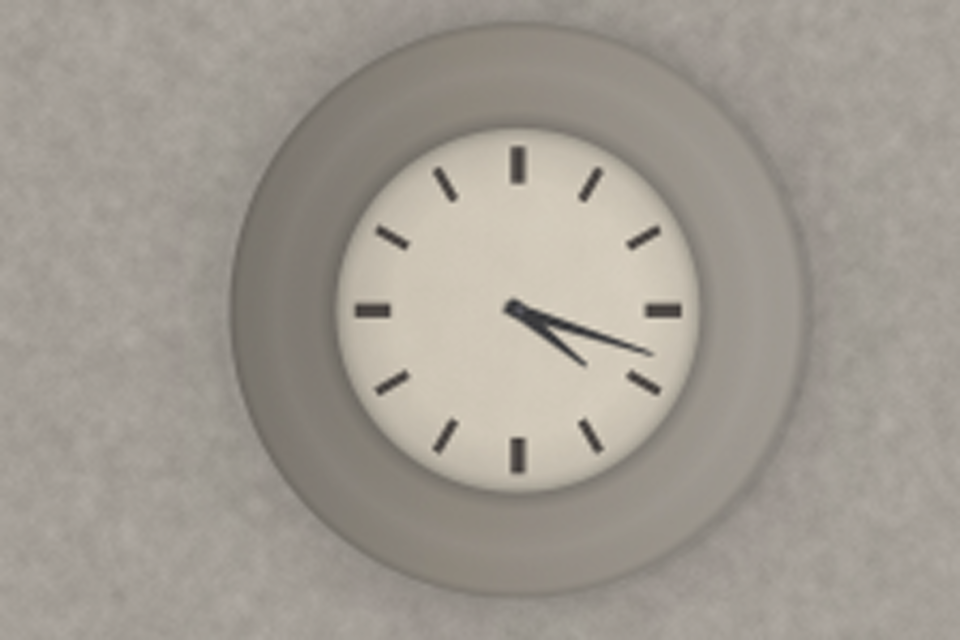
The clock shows 4:18
